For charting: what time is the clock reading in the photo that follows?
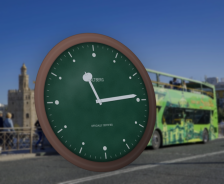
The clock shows 11:14
